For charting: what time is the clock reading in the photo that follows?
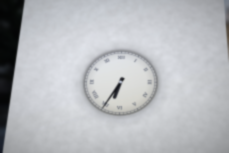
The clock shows 6:35
